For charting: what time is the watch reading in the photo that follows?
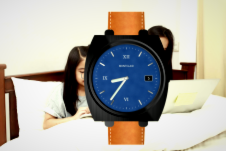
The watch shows 8:36
